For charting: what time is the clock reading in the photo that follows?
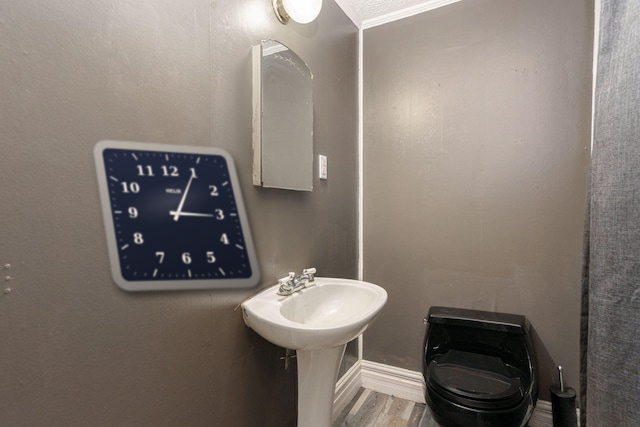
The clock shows 3:05
